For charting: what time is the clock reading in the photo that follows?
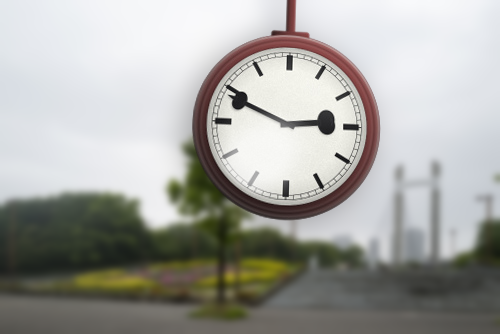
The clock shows 2:49
